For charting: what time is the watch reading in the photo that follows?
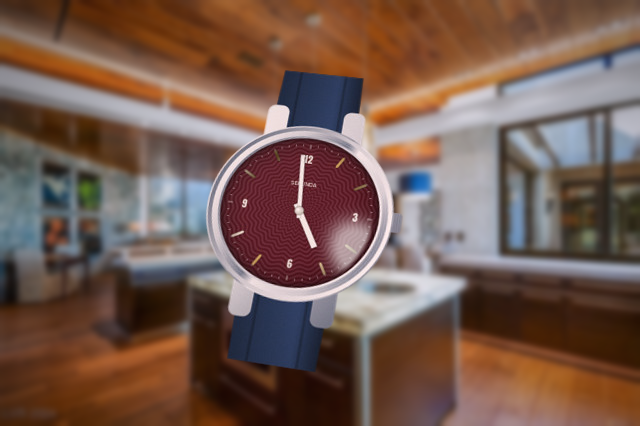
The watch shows 4:59
